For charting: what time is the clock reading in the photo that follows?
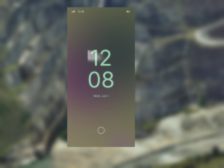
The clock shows 12:08
